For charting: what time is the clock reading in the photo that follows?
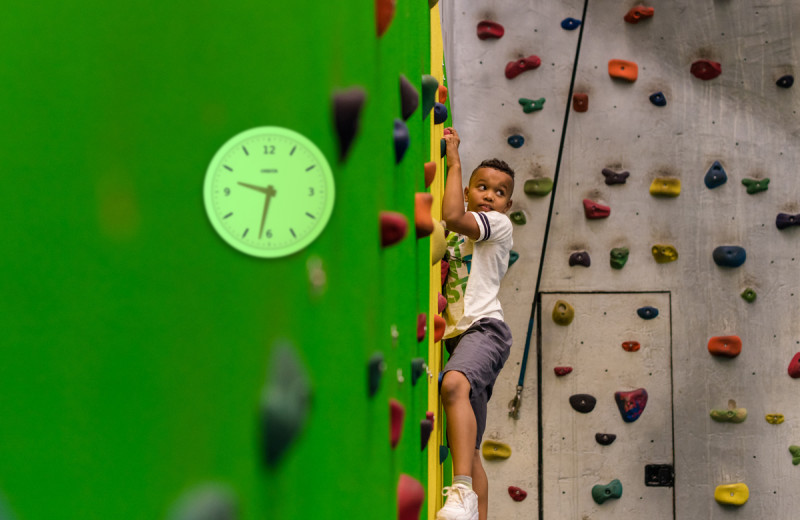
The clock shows 9:32
